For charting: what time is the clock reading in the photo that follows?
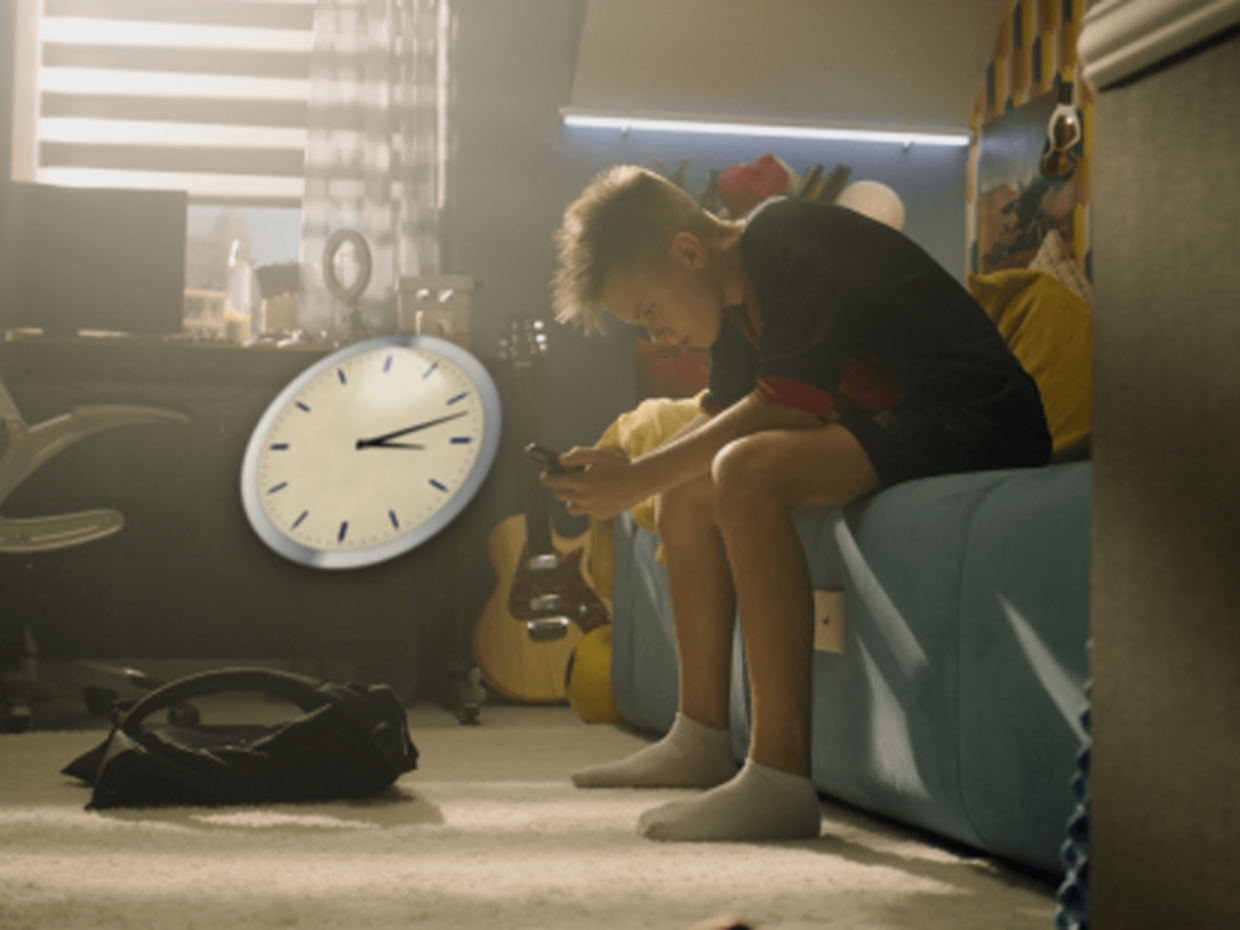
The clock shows 3:12
